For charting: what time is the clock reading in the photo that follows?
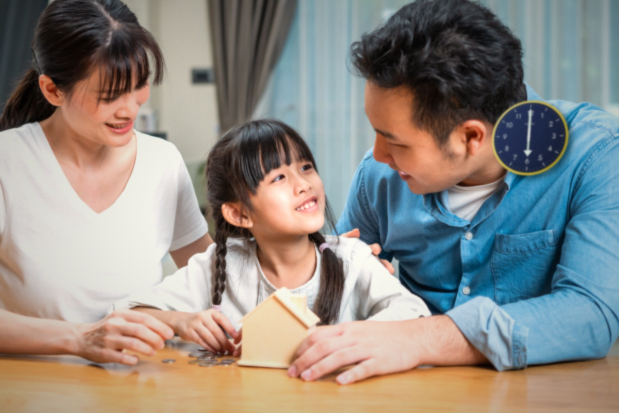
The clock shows 6:00
